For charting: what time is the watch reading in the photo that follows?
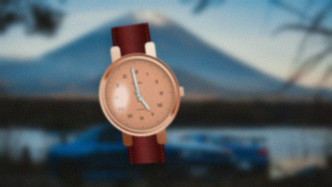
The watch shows 4:59
